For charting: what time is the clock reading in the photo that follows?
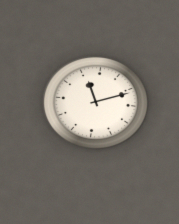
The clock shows 11:11
